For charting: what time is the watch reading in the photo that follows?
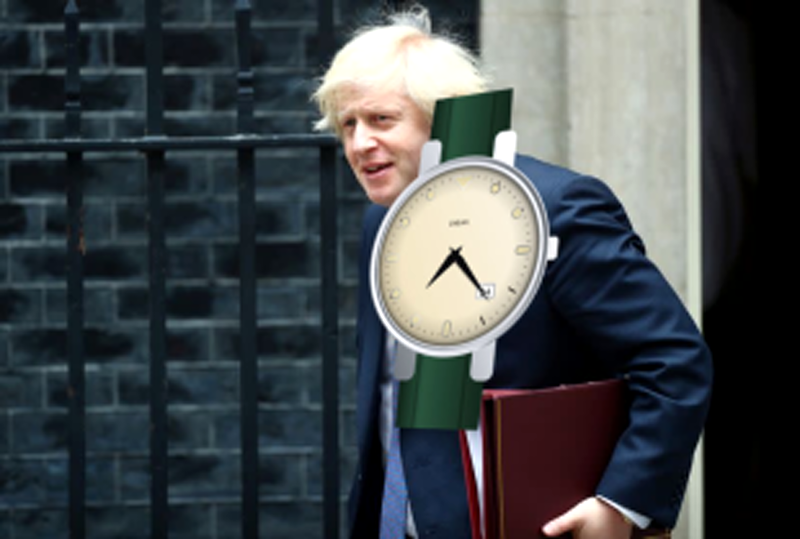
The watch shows 7:23
